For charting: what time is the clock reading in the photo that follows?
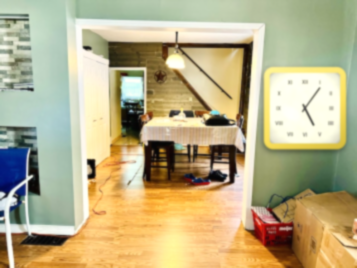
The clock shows 5:06
